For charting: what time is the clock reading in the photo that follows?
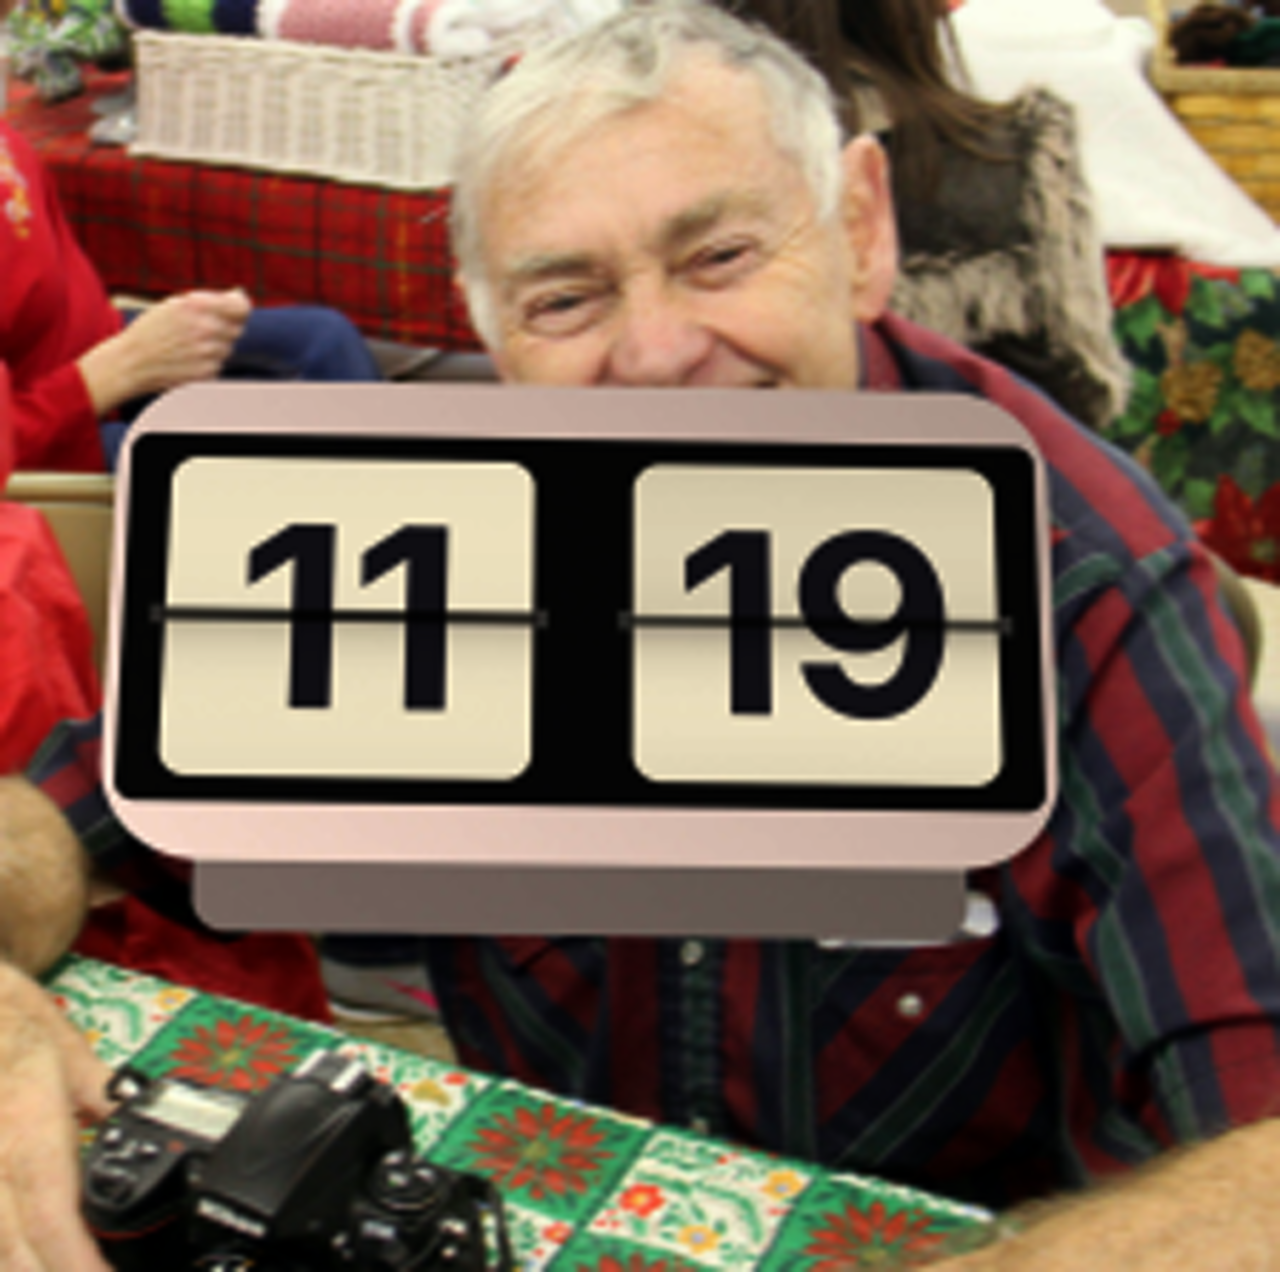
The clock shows 11:19
